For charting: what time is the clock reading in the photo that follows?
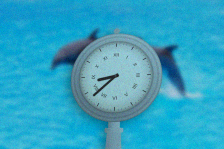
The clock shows 8:38
